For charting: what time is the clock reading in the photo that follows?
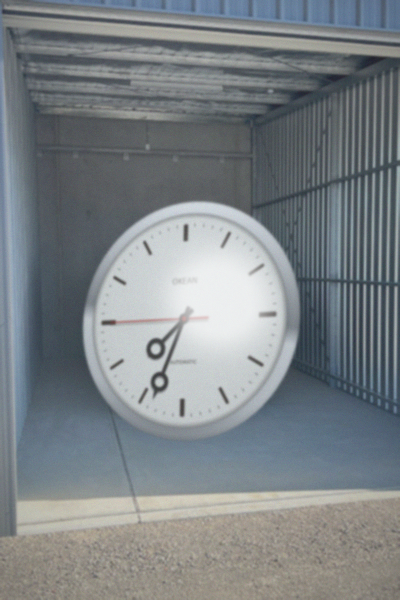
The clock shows 7:33:45
